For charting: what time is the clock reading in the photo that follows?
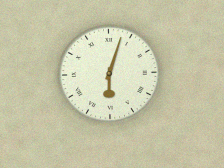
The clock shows 6:03
